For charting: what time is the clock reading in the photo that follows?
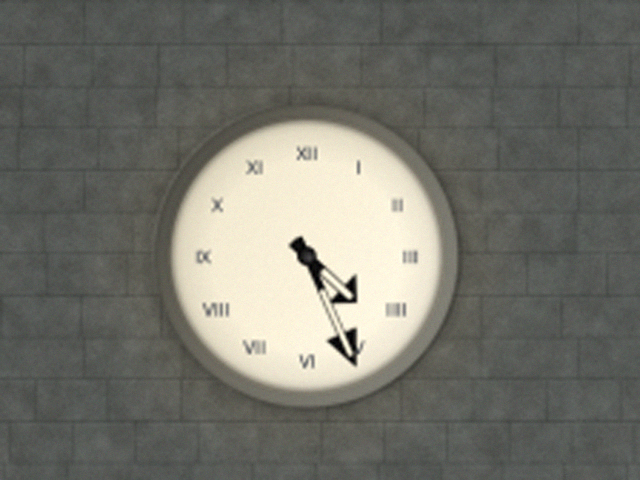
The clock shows 4:26
